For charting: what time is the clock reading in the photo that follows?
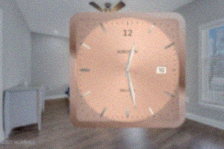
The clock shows 12:28
